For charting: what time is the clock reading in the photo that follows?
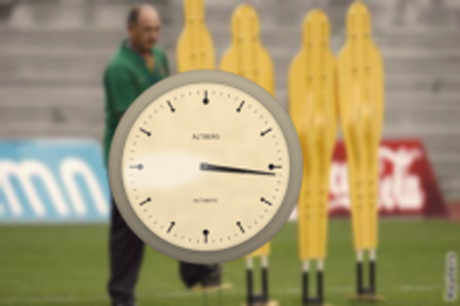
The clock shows 3:16
